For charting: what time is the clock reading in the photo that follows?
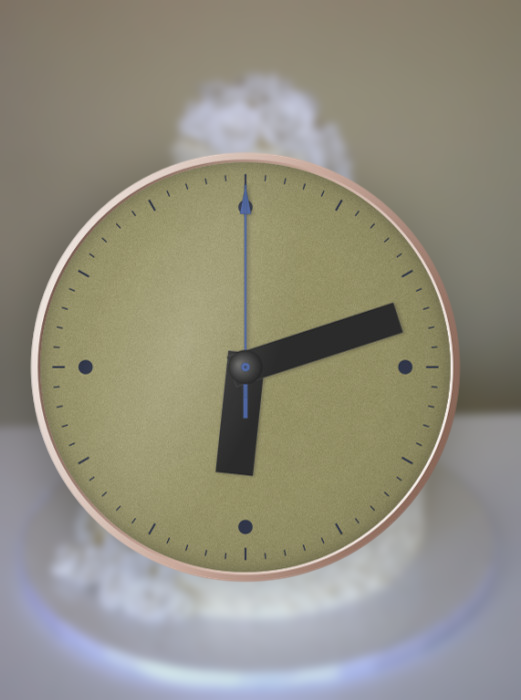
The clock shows 6:12:00
